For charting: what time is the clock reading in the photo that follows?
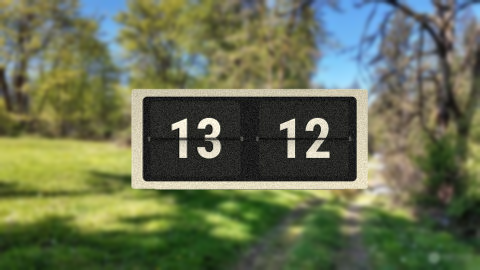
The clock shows 13:12
